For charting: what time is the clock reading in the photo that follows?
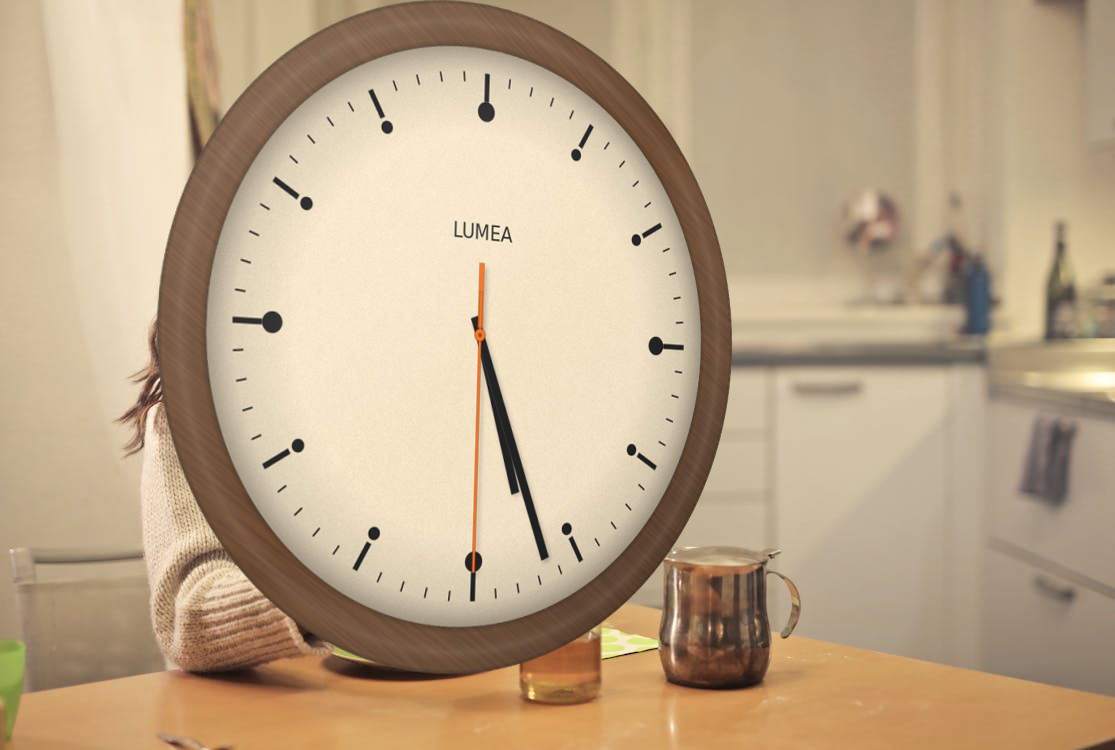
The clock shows 5:26:30
